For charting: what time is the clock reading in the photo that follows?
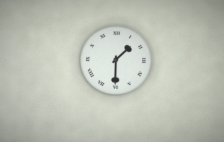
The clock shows 1:30
